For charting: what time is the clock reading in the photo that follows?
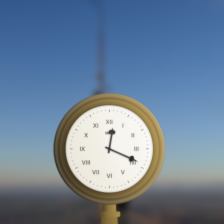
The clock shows 12:19
